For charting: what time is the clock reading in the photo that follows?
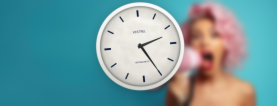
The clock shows 2:25
